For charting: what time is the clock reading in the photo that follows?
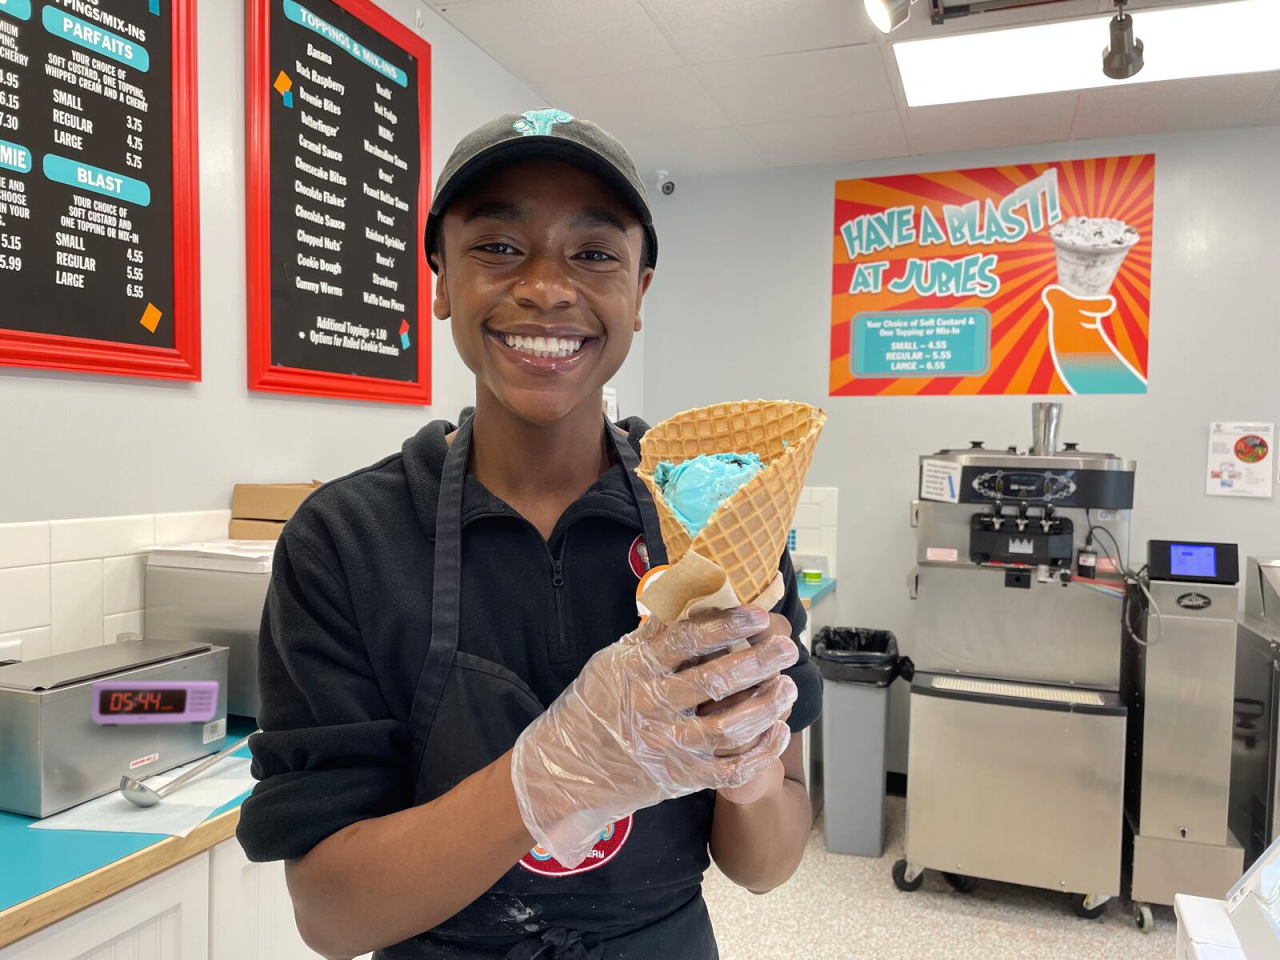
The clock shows 5:44
